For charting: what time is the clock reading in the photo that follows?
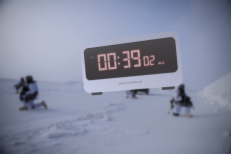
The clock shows 0:39:02
